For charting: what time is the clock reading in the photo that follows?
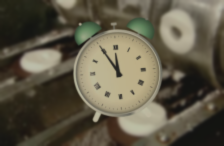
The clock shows 11:55
